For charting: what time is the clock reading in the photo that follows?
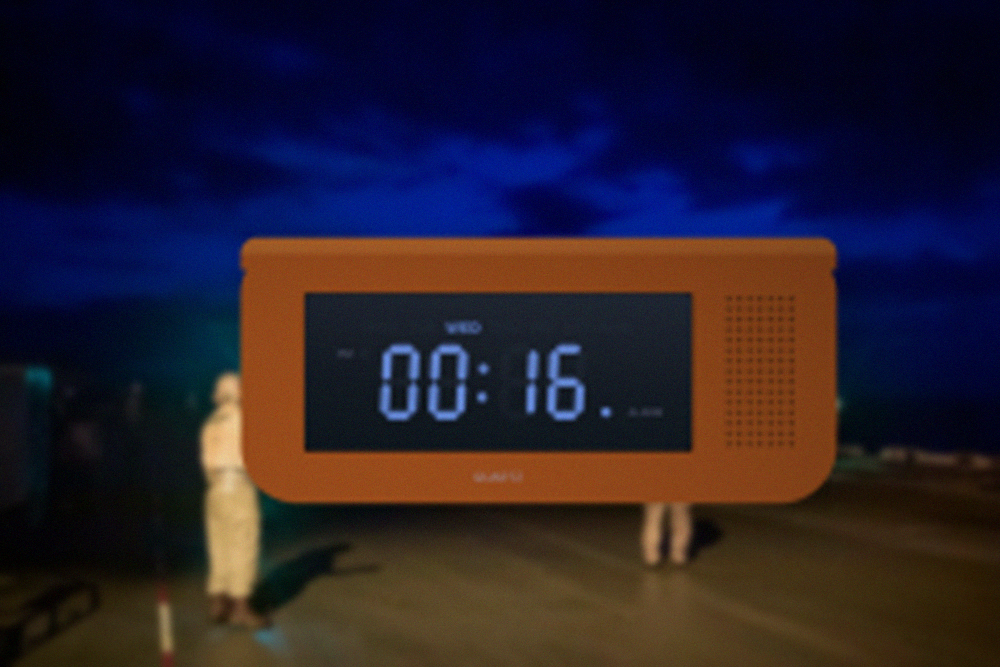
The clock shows 0:16
